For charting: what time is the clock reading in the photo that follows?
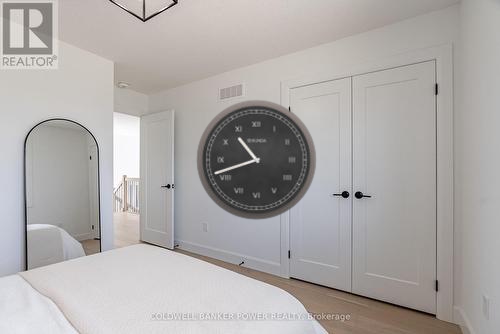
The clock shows 10:42
